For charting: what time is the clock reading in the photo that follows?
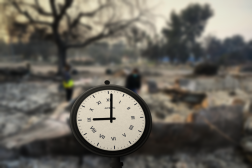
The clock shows 9:01
